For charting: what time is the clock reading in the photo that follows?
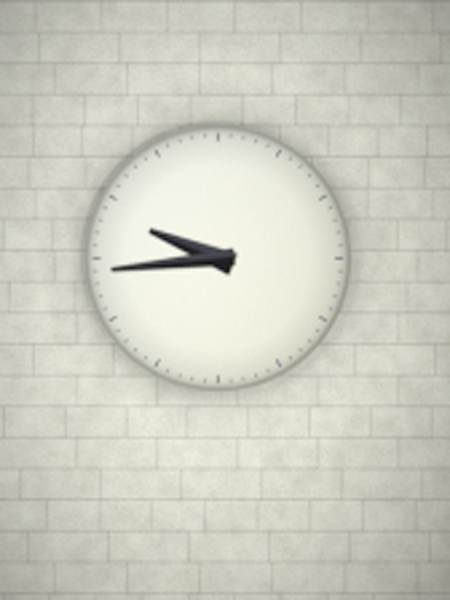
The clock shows 9:44
